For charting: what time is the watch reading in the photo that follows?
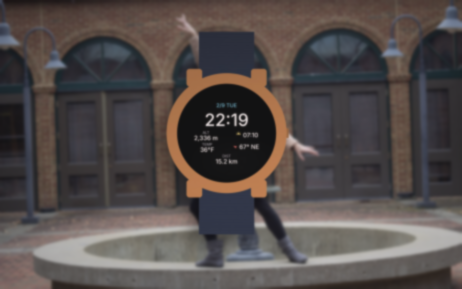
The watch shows 22:19
